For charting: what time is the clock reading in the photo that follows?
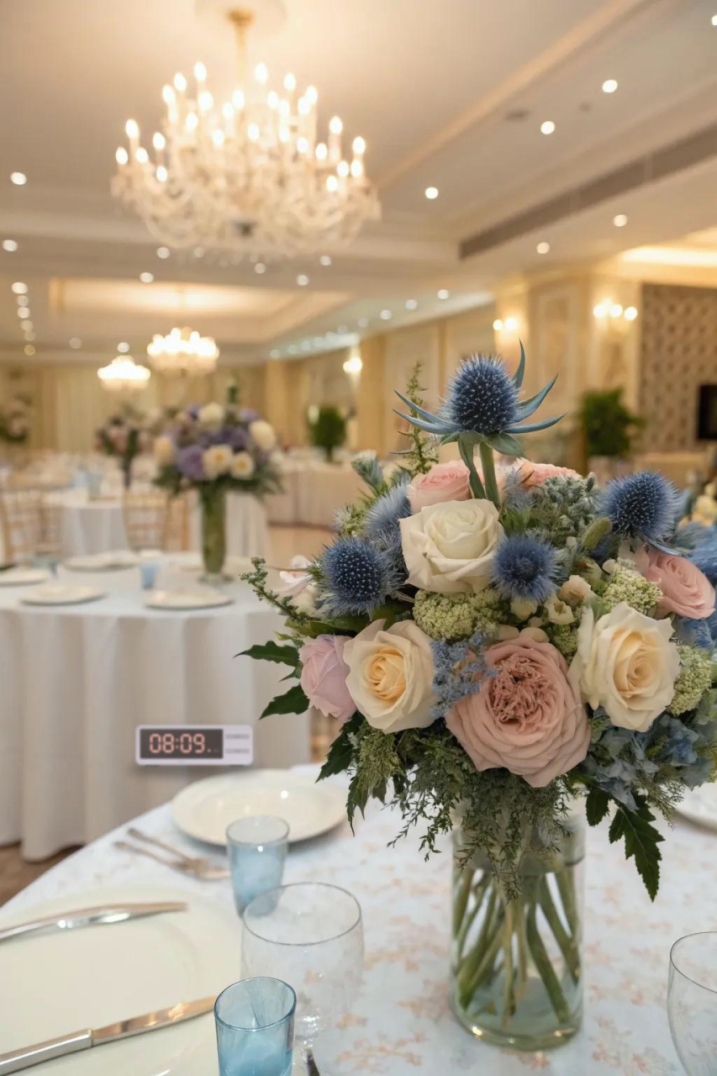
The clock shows 8:09
